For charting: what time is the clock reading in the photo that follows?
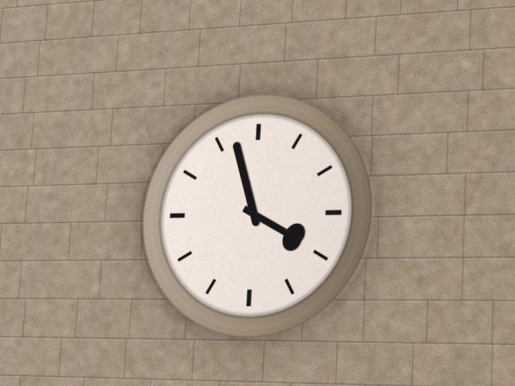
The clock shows 3:57
